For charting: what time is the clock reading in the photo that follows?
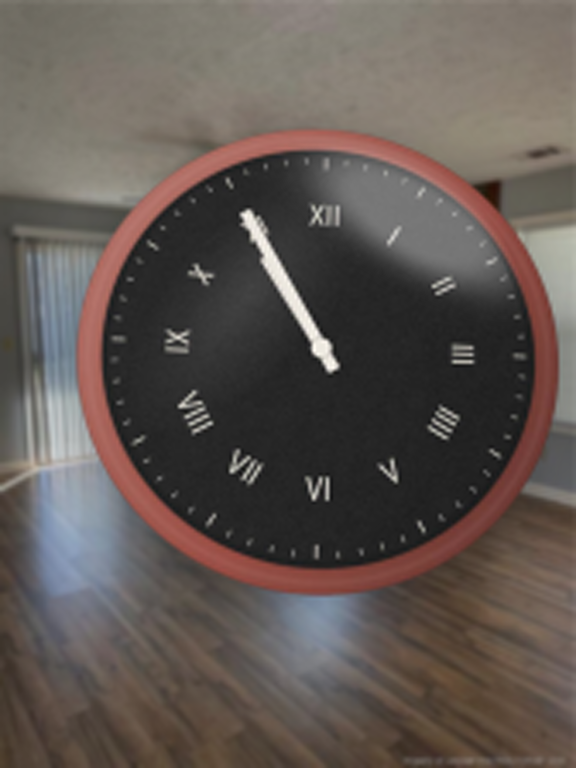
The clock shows 10:55
